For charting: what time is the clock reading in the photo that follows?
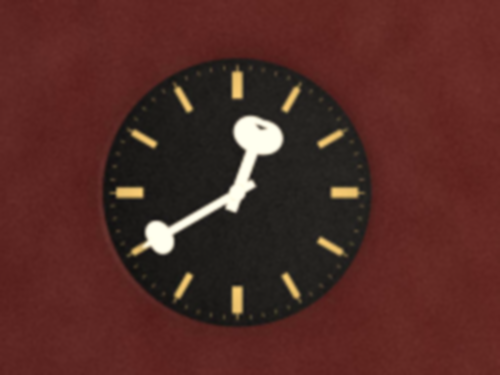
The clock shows 12:40
